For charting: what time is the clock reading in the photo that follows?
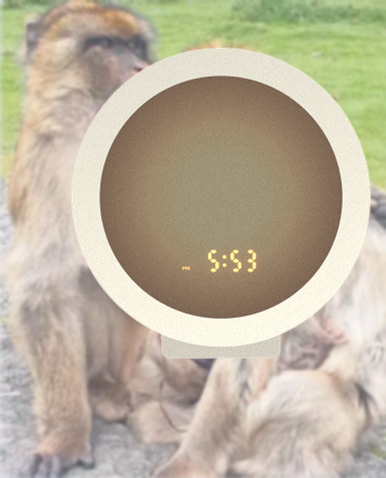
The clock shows 5:53
